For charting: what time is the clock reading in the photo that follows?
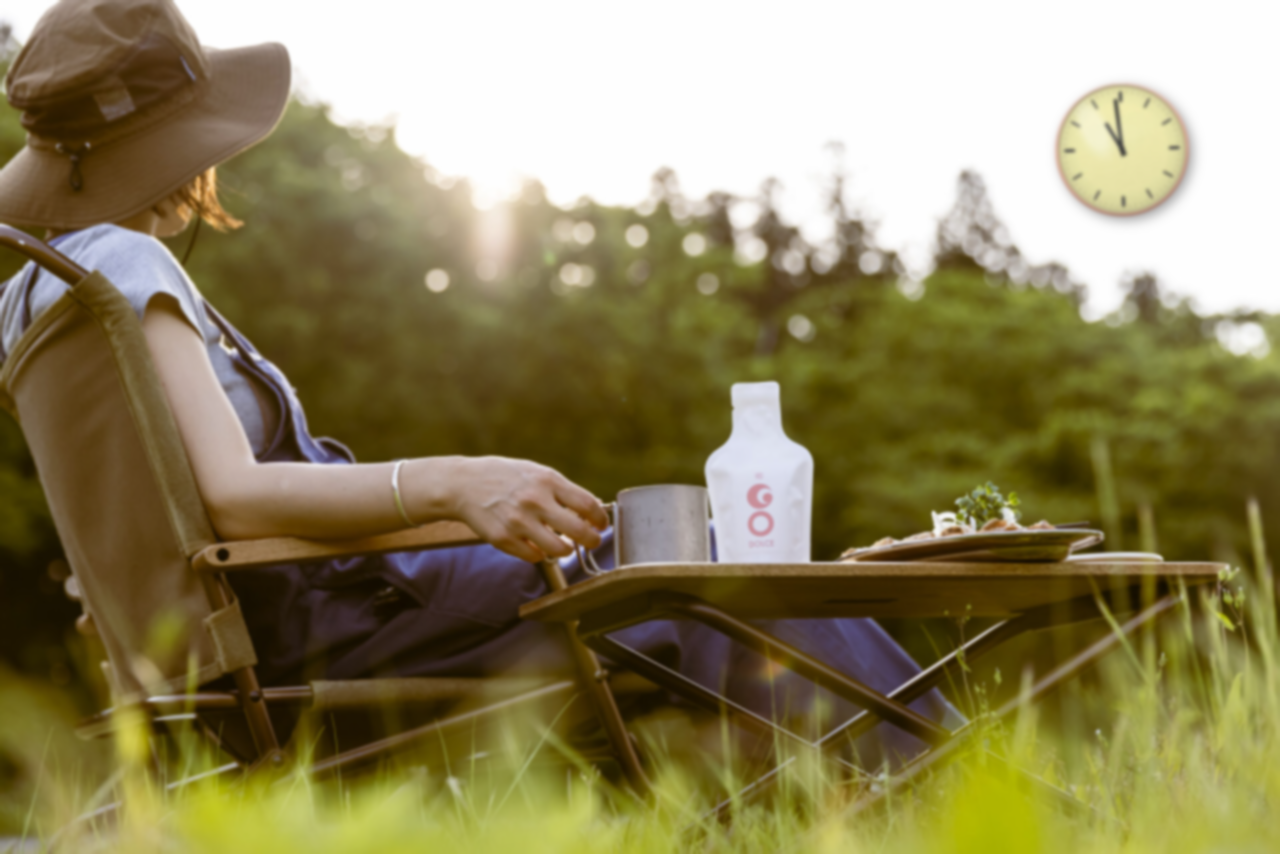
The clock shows 10:59
